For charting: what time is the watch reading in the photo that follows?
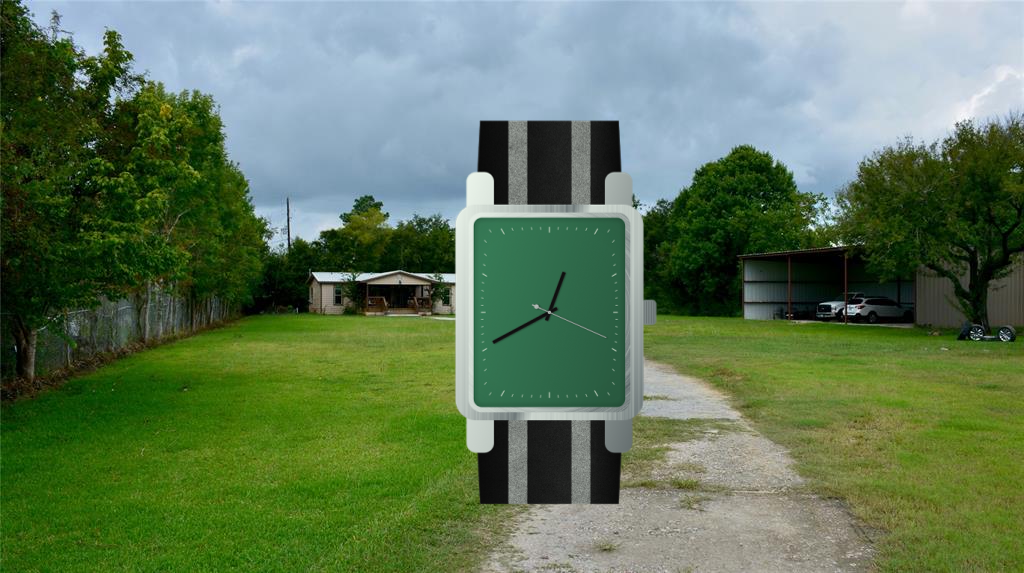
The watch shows 12:40:19
